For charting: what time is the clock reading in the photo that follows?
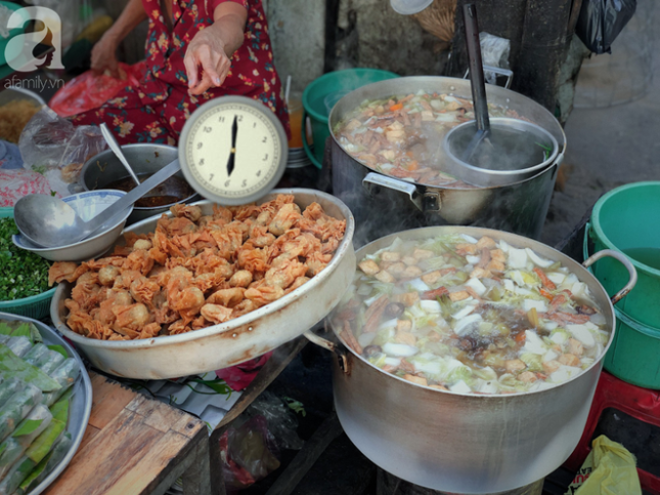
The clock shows 5:59
